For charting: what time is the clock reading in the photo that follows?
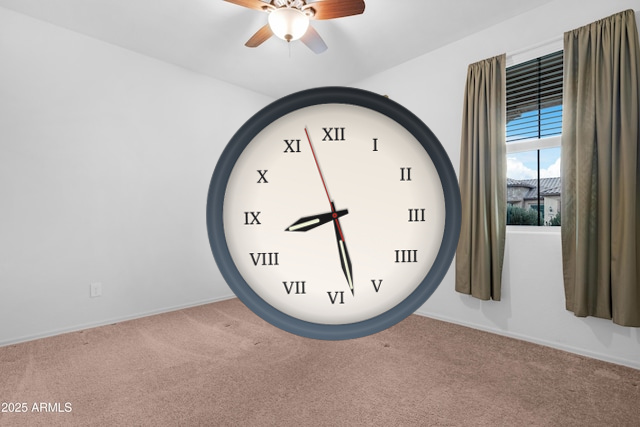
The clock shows 8:27:57
